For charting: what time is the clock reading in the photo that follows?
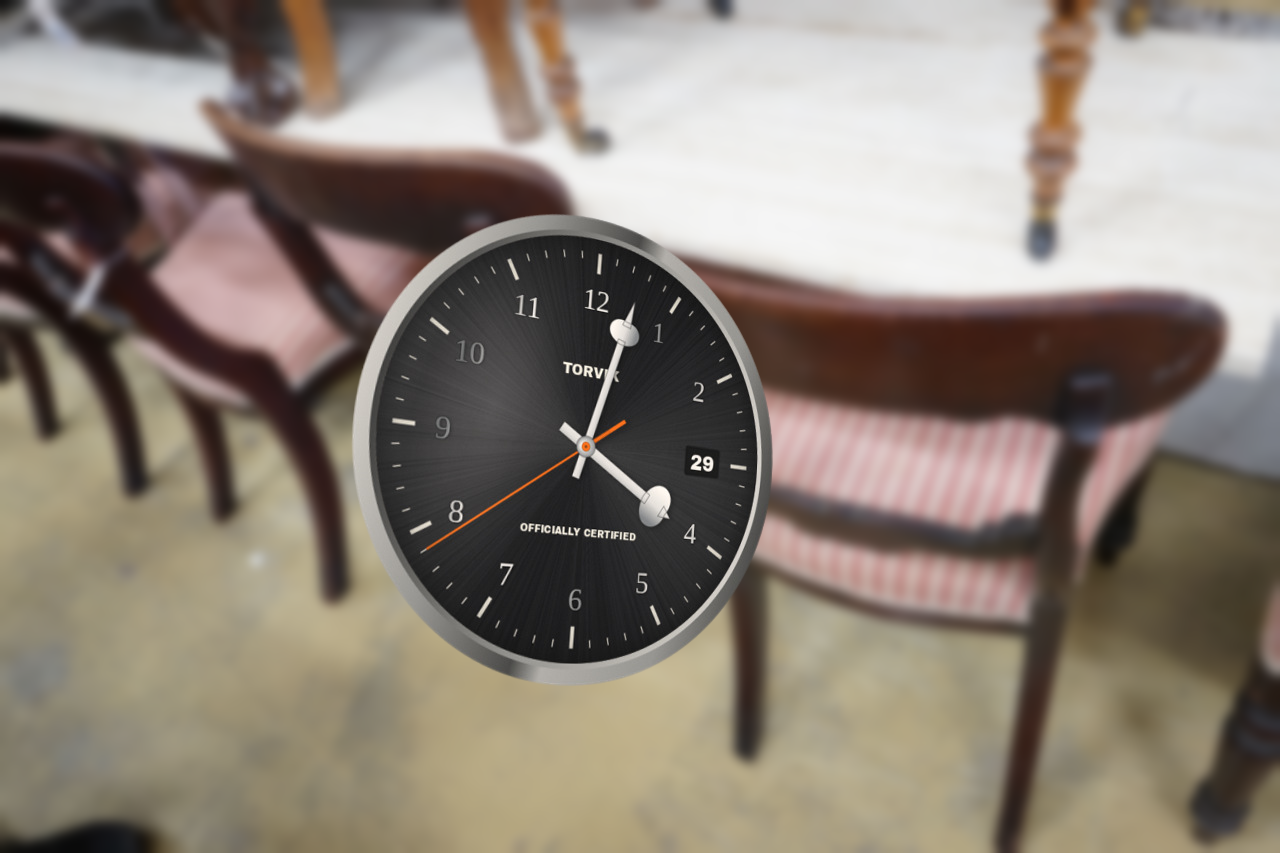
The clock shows 4:02:39
